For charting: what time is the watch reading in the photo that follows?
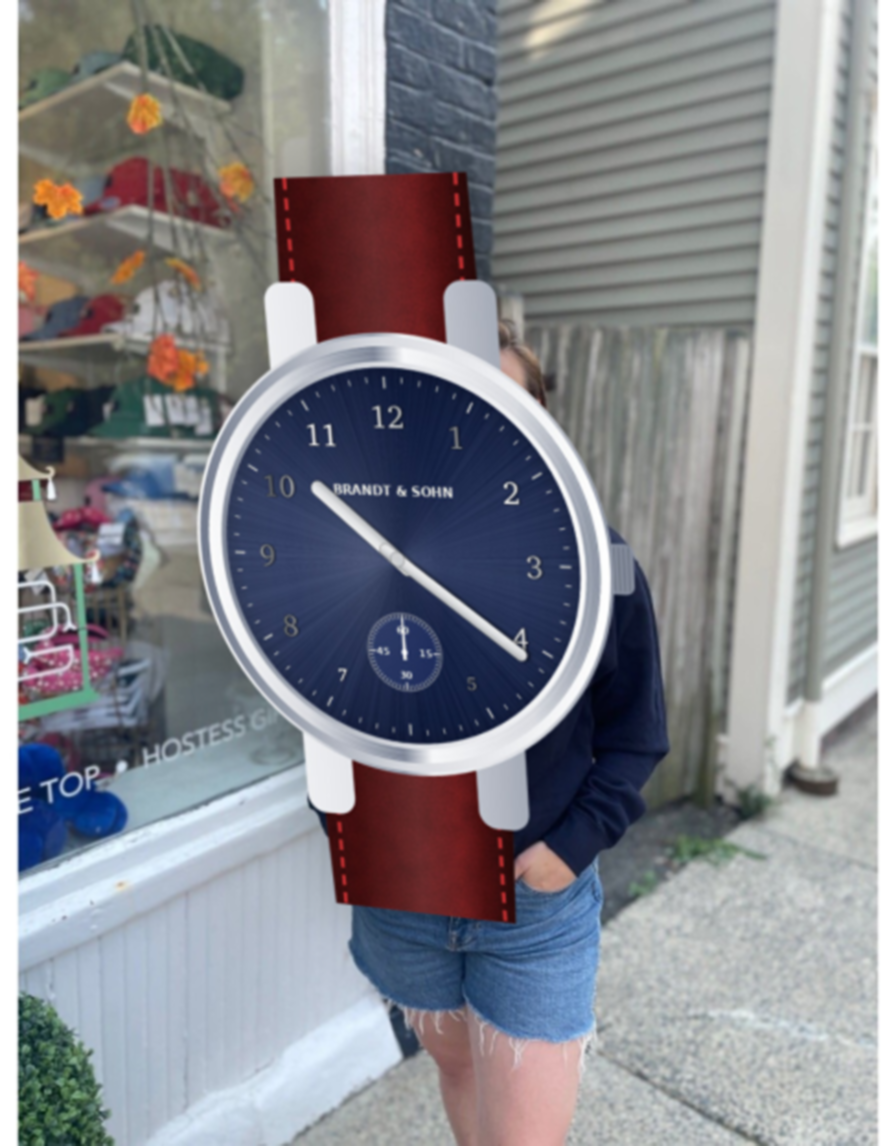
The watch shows 10:21
